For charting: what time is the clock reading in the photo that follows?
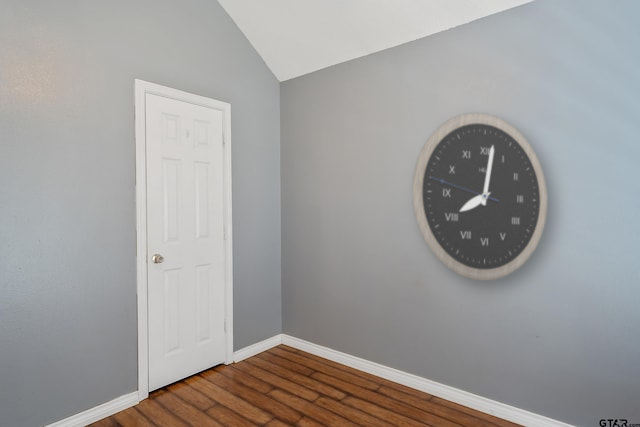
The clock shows 8:01:47
